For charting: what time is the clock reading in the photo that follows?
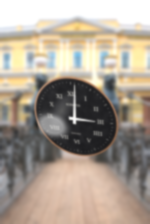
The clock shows 3:01
